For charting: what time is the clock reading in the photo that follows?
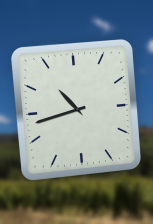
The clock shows 10:43
